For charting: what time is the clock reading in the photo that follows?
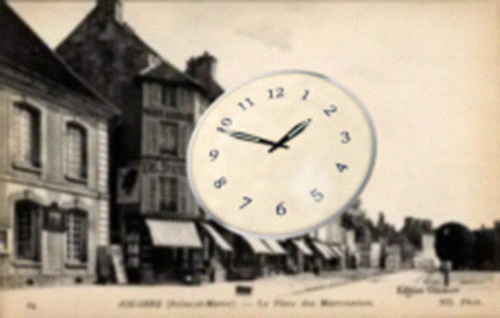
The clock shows 1:49
